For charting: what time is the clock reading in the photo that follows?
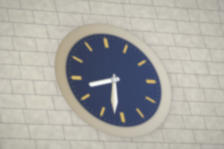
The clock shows 8:32
